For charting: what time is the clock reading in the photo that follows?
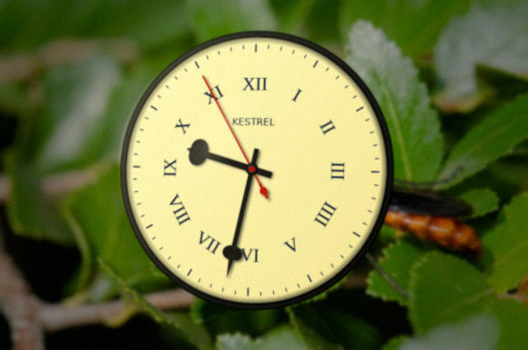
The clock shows 9:31:55
